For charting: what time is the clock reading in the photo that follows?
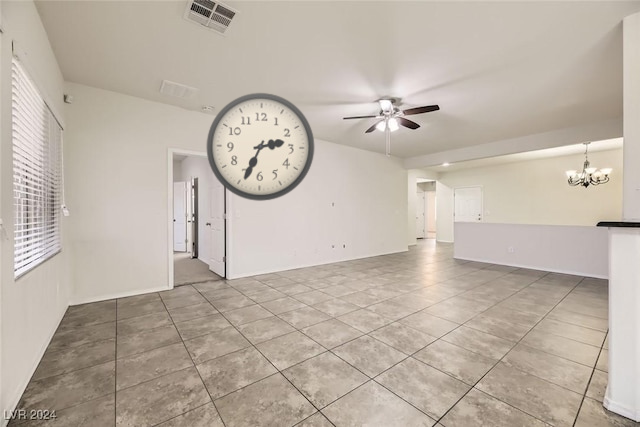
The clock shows 2:34
